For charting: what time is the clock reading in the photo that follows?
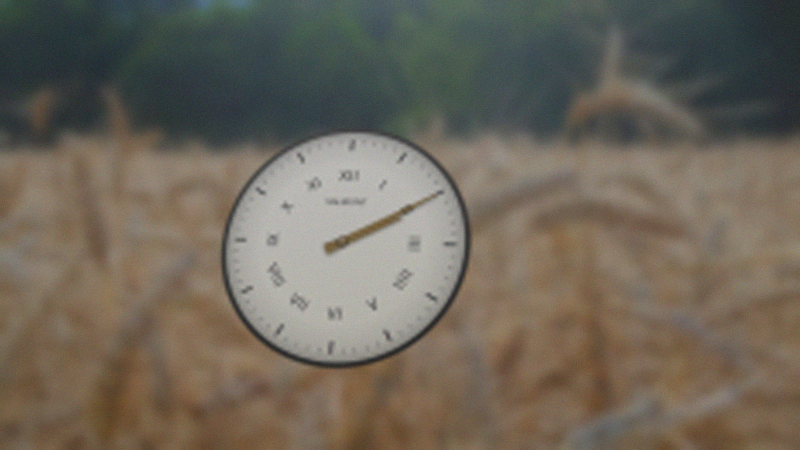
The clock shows 2:10
